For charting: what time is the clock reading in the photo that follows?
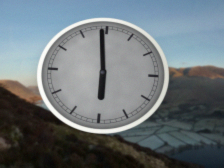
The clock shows 5:59
